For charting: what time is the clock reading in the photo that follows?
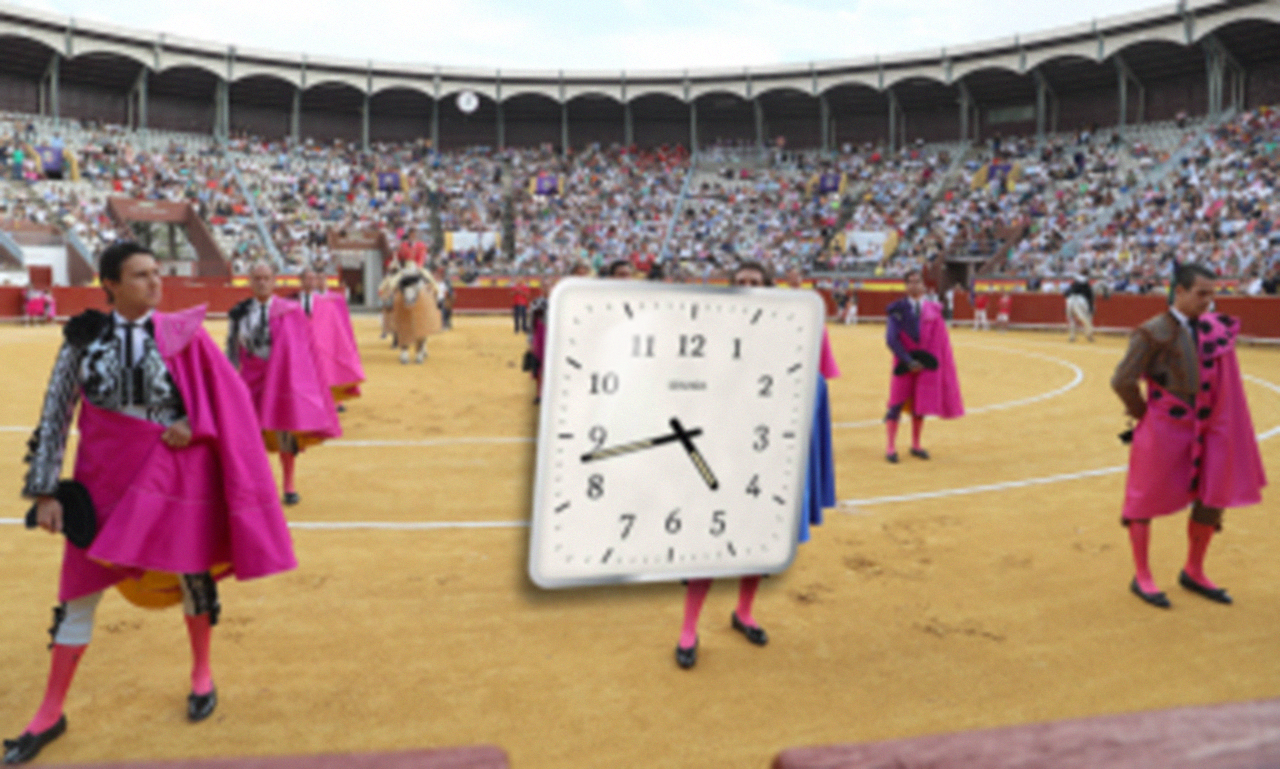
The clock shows 4:43
